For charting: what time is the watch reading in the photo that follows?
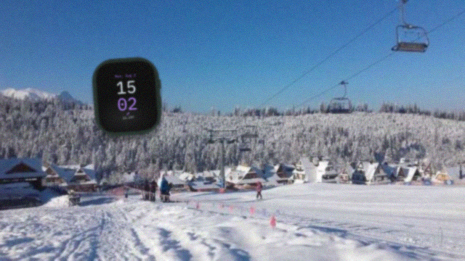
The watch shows 15:02
